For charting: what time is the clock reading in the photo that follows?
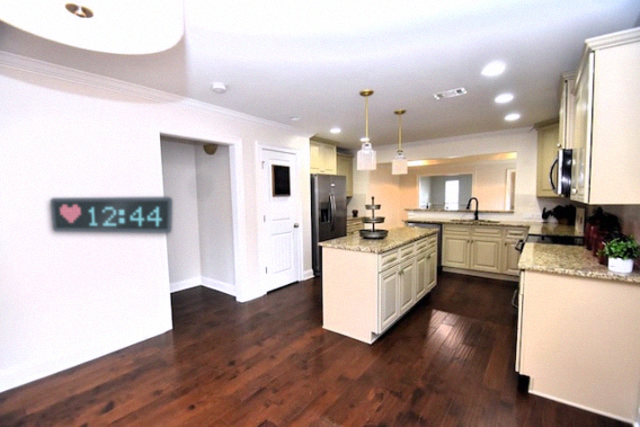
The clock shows 12:44
